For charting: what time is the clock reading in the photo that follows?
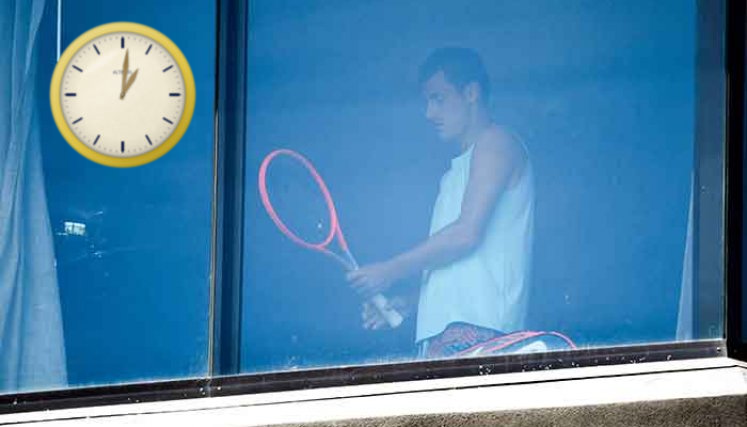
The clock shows 1:01
